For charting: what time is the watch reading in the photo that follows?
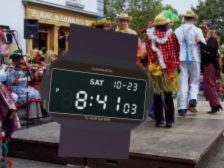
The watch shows 8:41:03
